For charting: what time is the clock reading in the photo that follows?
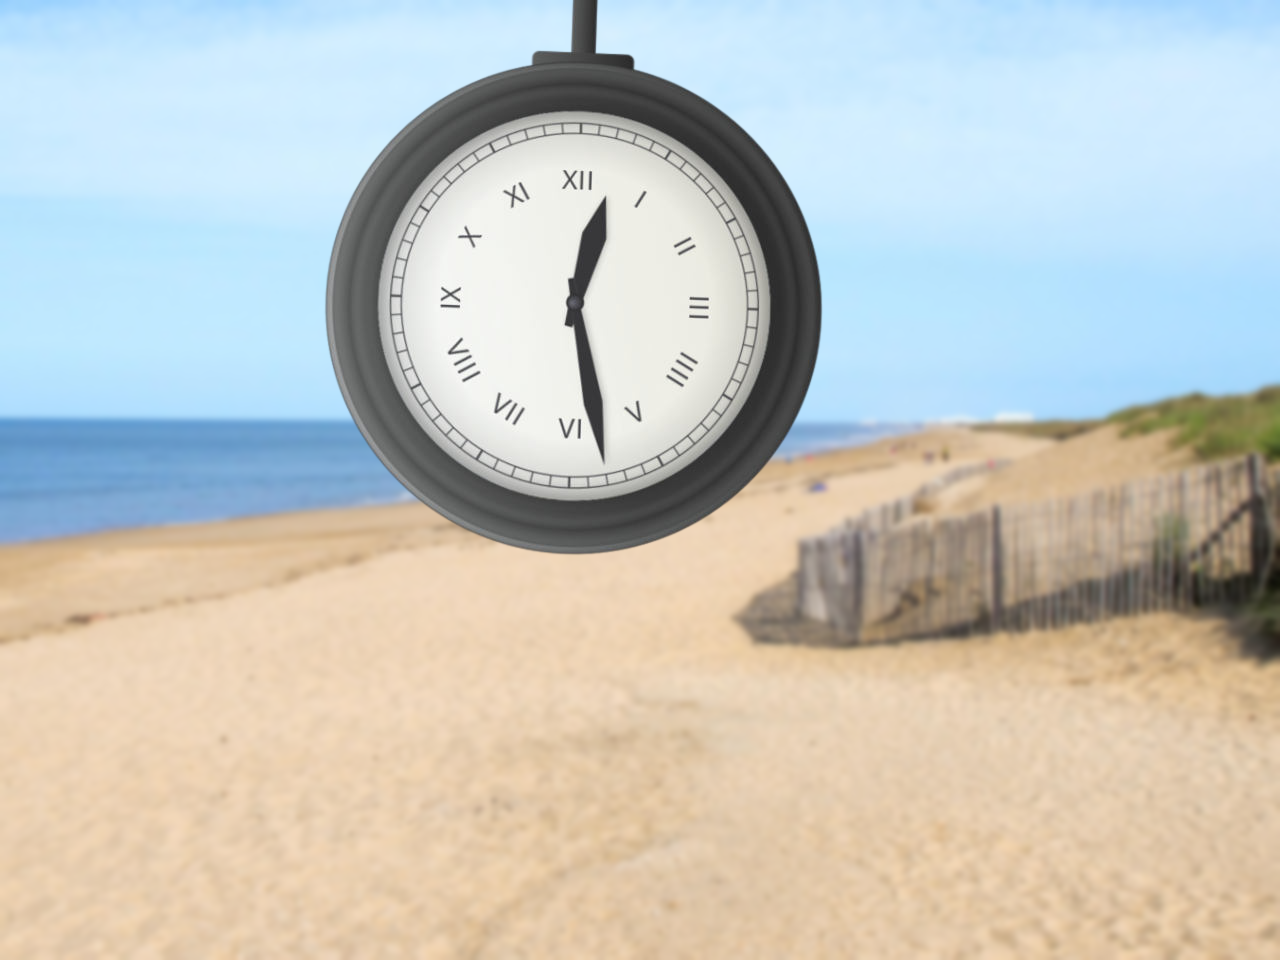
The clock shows 12:28
